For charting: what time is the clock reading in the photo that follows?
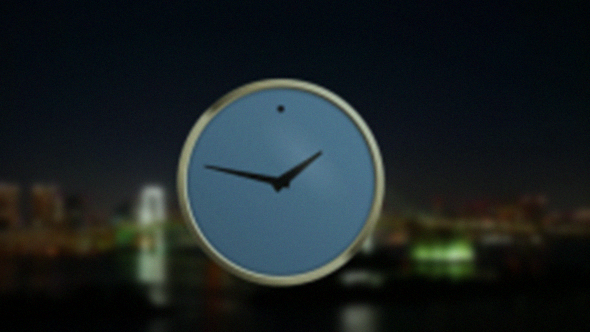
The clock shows 1:47
